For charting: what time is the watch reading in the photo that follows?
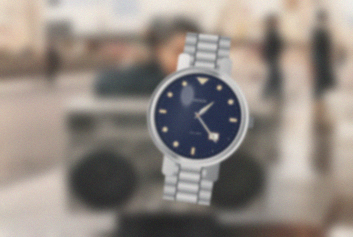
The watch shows 1:23
